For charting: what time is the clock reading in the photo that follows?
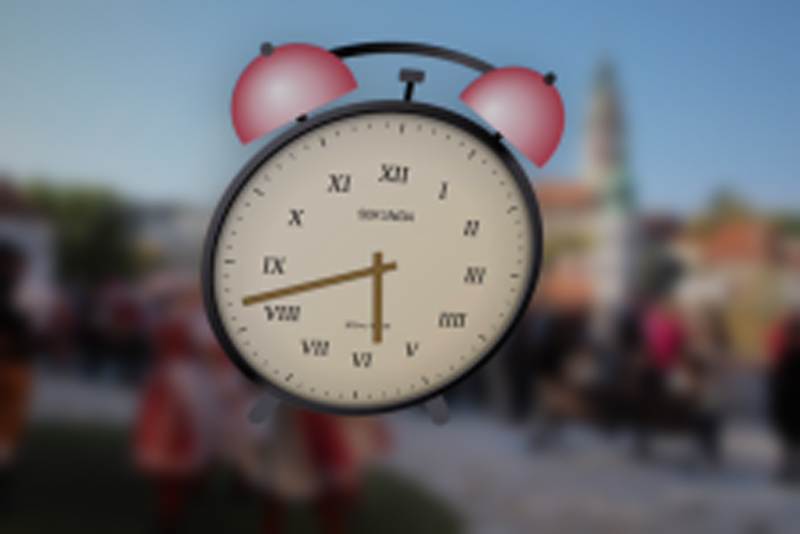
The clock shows 5:42
